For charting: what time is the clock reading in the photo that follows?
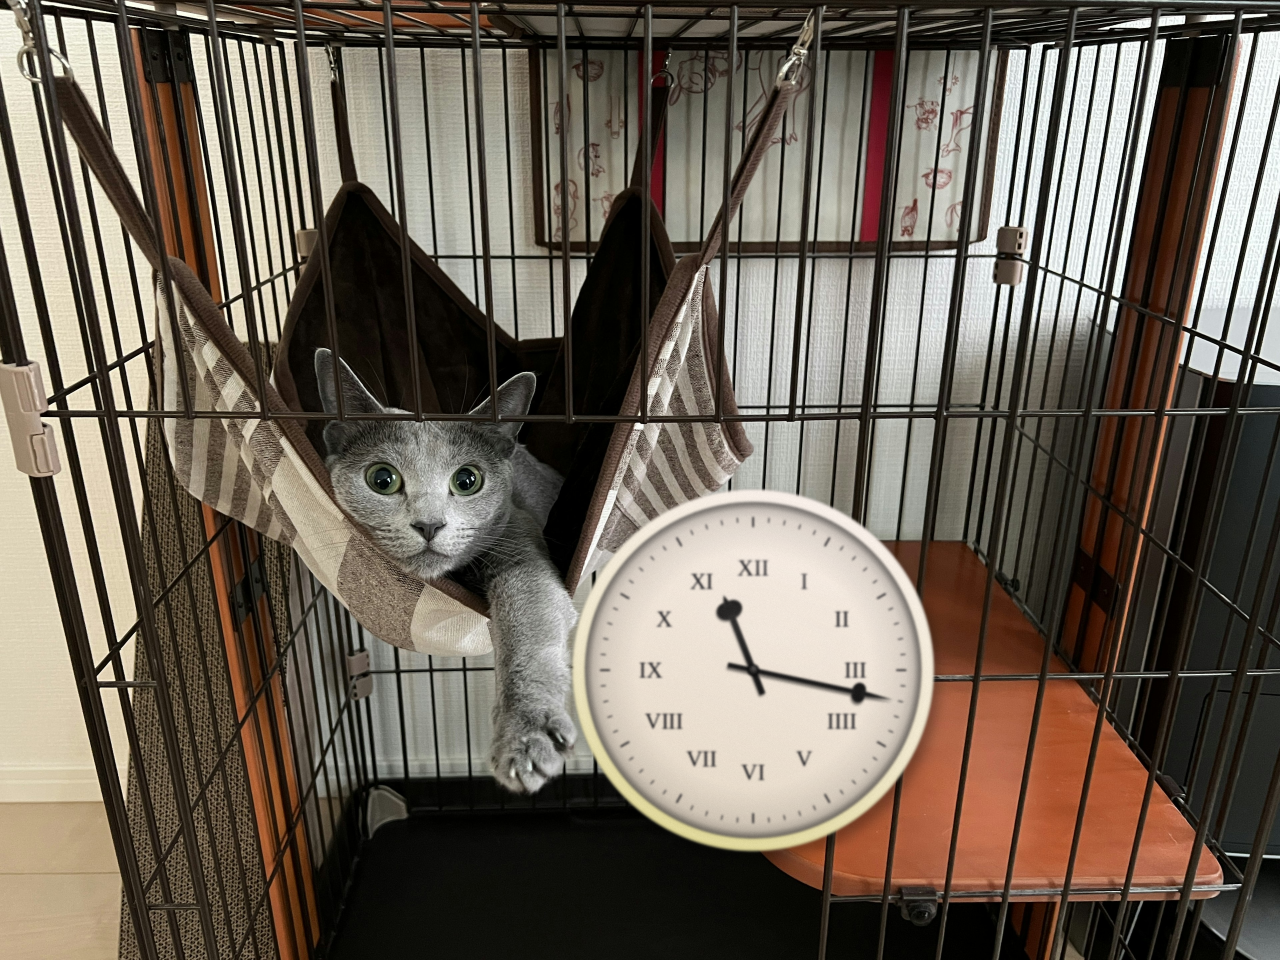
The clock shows 11:17
